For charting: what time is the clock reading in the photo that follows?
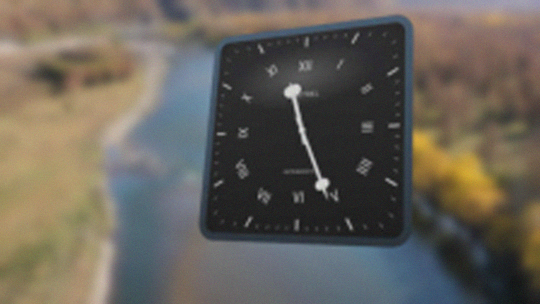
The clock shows 11:26
